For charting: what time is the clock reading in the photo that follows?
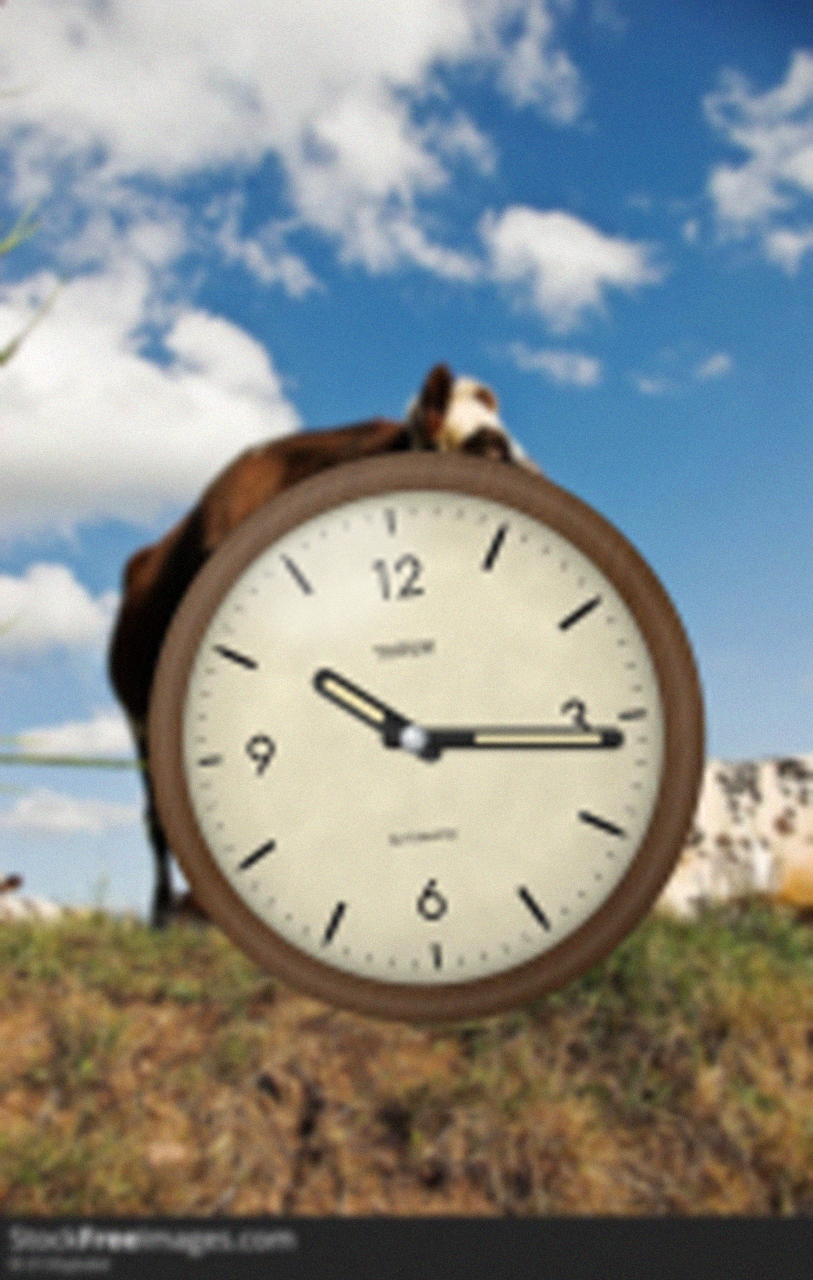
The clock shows 10:16
